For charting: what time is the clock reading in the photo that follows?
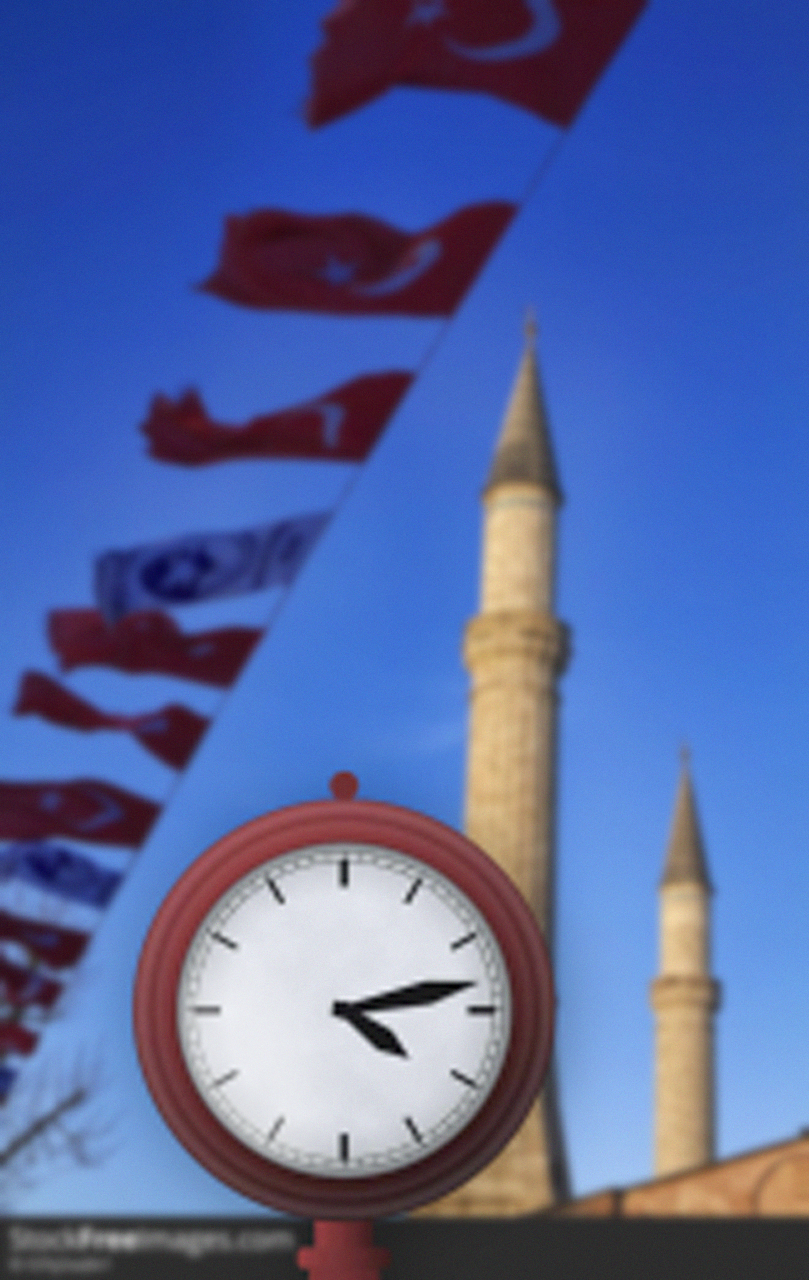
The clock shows 4:13
